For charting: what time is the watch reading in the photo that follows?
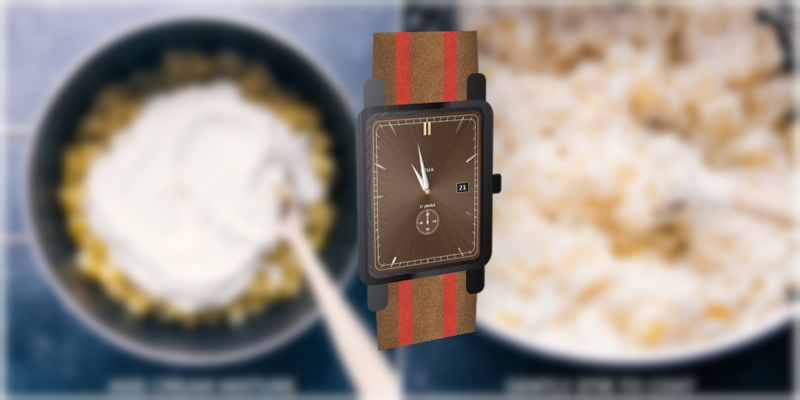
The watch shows 10:58
